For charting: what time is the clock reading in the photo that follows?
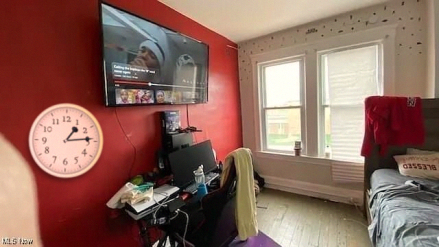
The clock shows 1:14
